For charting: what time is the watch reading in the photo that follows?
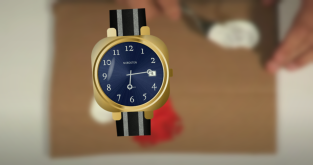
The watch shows 6:14
